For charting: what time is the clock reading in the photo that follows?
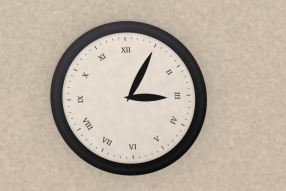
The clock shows 3:05
